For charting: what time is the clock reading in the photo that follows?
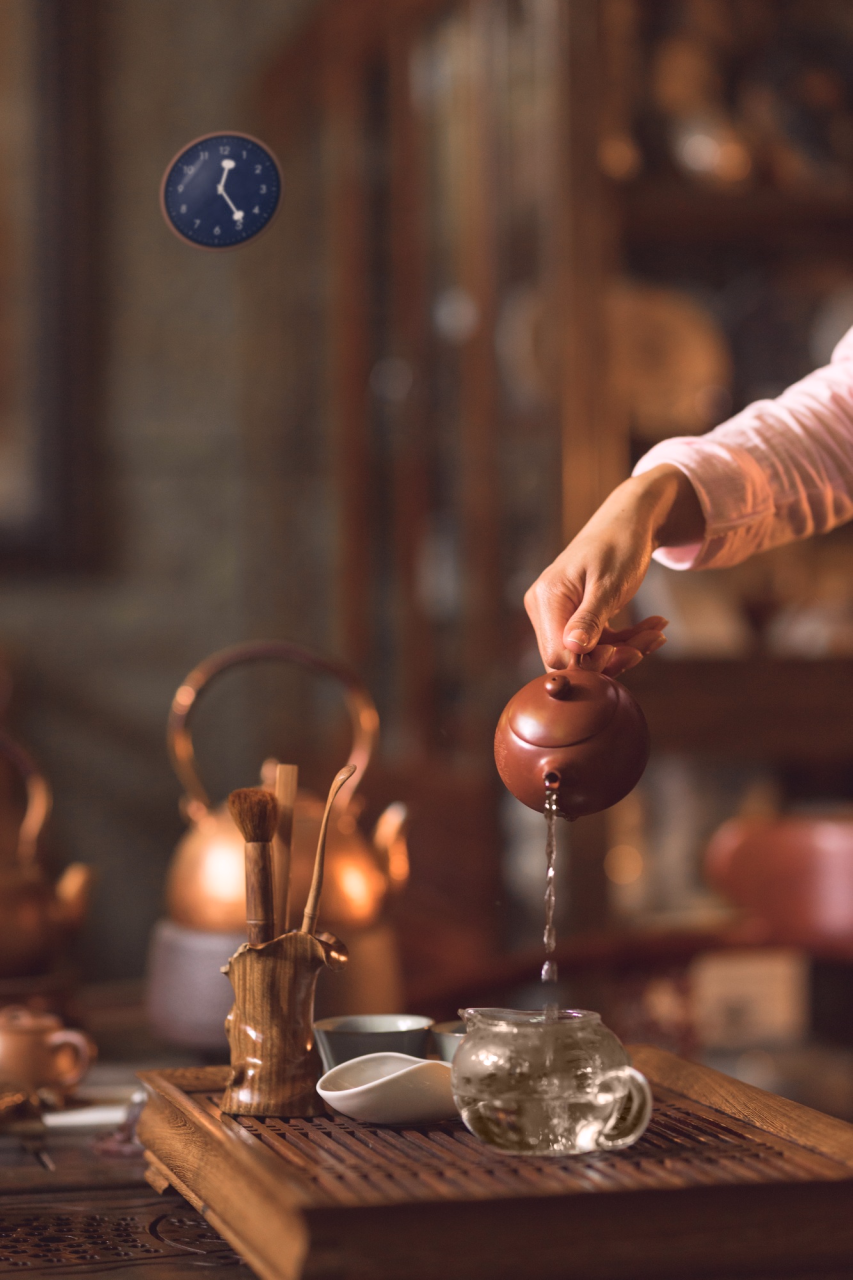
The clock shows 12:24
